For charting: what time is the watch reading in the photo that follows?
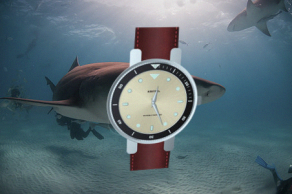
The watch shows 12:26
